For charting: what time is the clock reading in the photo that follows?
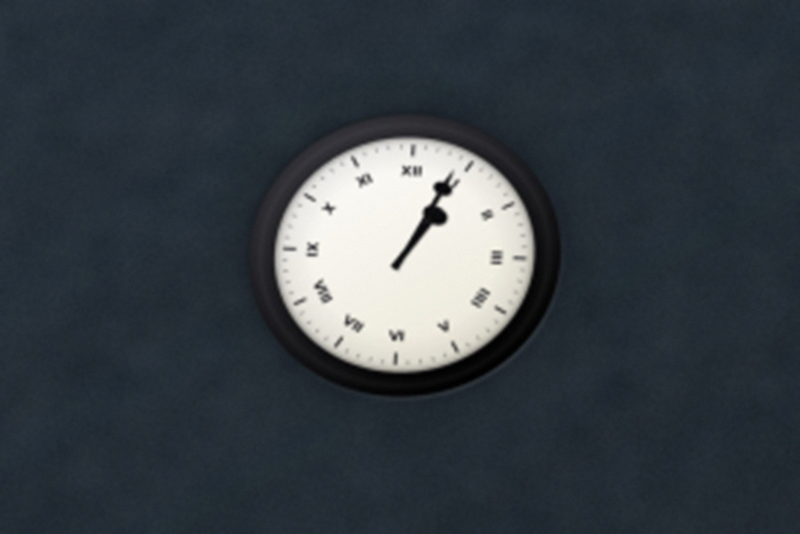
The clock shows 1:04
